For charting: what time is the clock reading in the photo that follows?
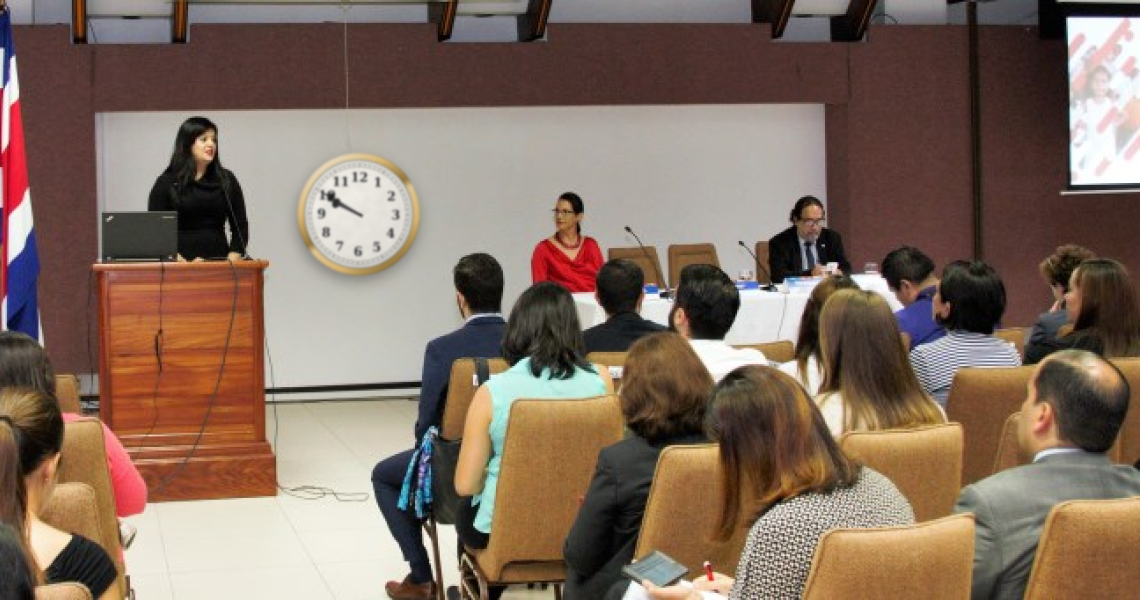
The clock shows 9:50
